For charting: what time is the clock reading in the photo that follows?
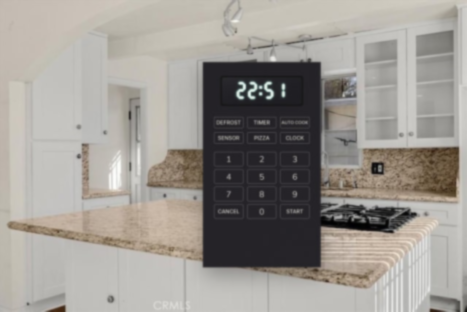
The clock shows 22:51
